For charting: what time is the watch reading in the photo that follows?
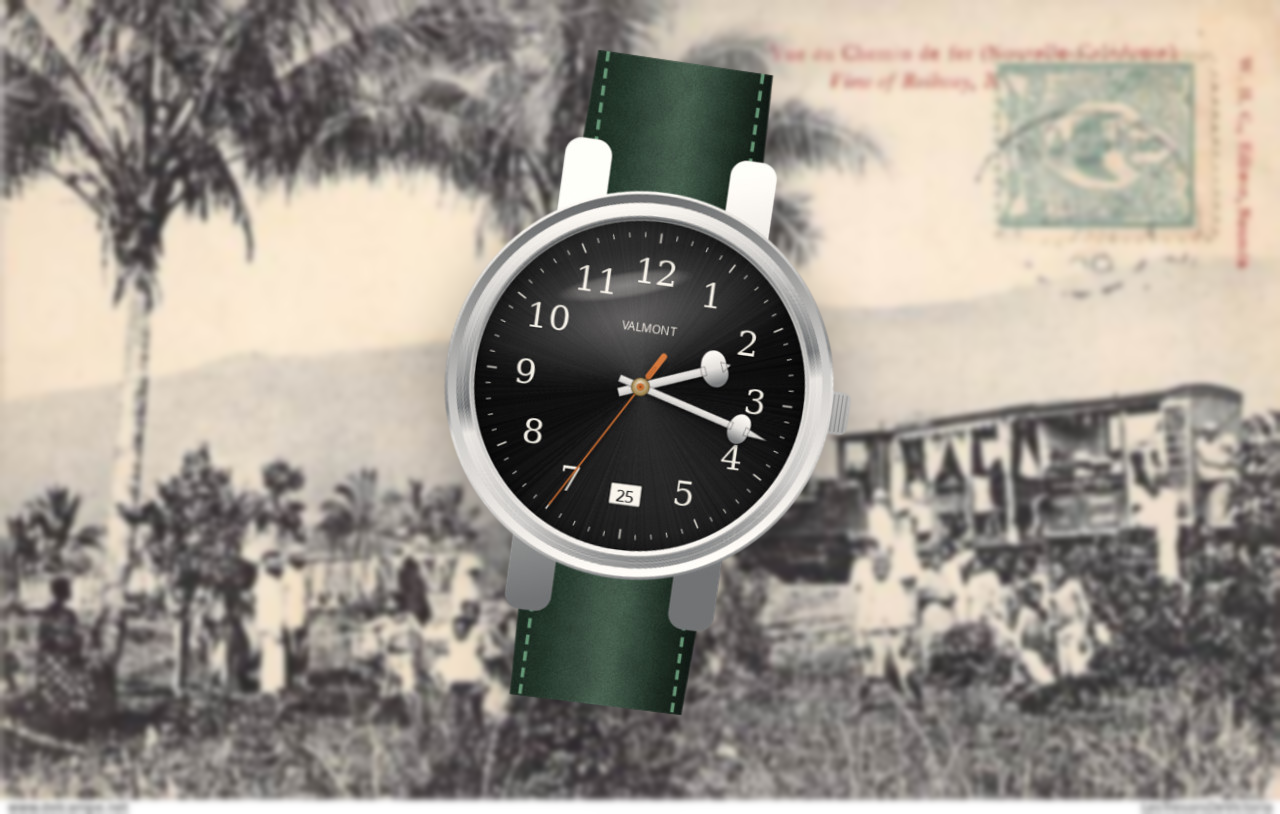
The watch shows 2:17:35
